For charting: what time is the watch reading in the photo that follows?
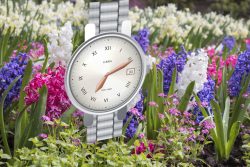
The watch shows 7:11
